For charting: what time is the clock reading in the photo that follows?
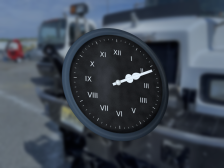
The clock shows 2:11
